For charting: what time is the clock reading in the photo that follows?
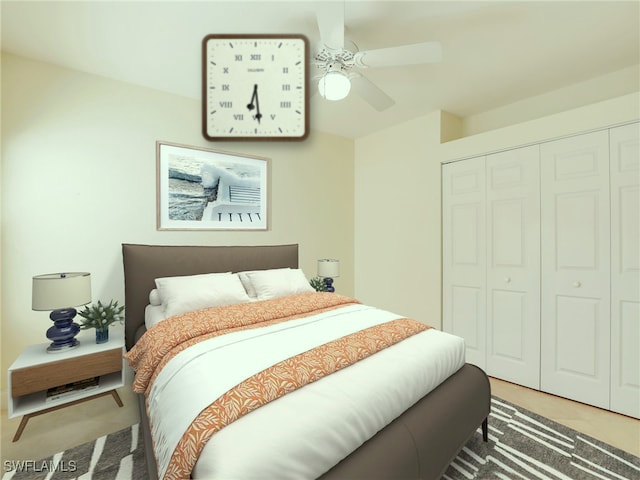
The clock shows 6:29
